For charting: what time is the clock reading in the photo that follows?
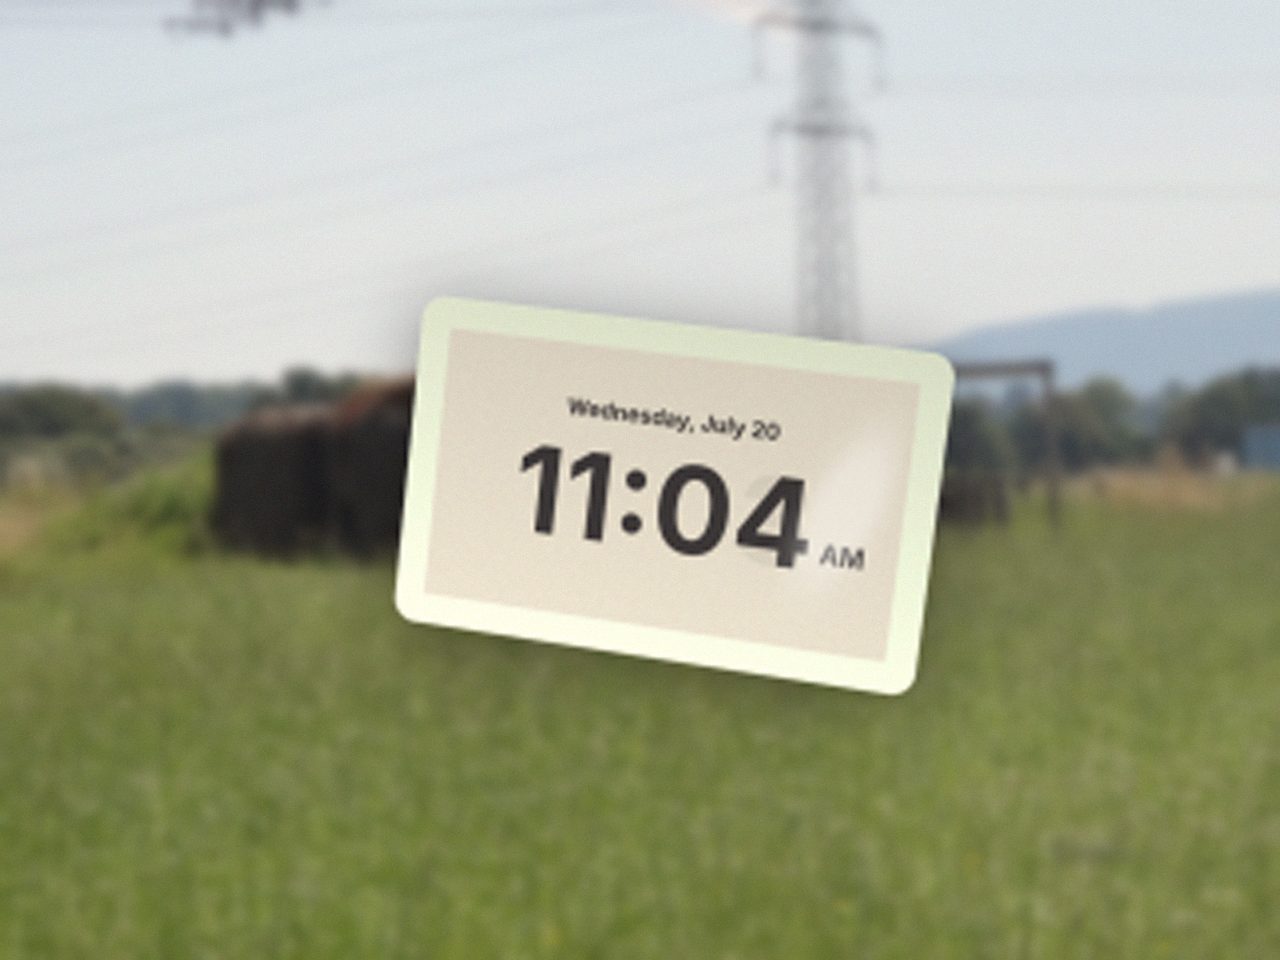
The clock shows 11:04
